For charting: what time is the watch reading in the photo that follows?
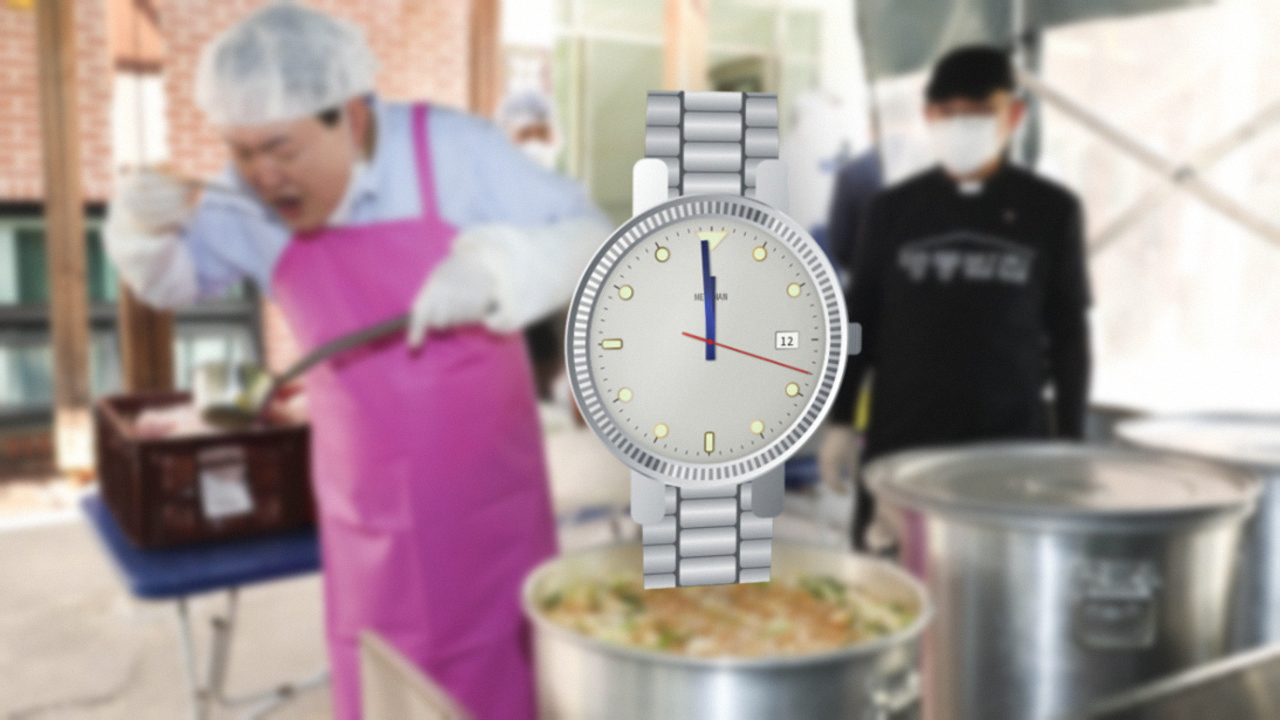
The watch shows 11:59:18
